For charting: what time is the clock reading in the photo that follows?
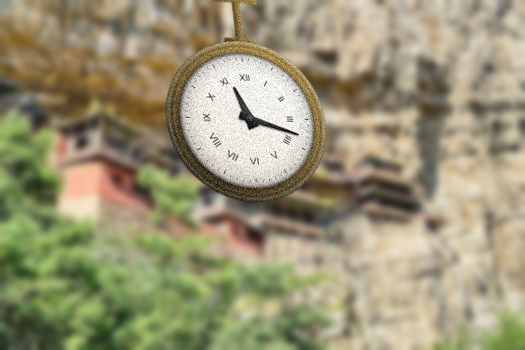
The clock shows 11:18
